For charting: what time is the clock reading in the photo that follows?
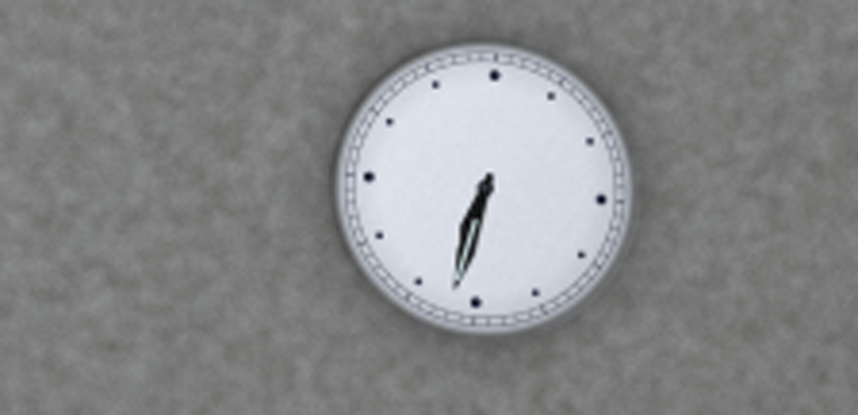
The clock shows 6:32
